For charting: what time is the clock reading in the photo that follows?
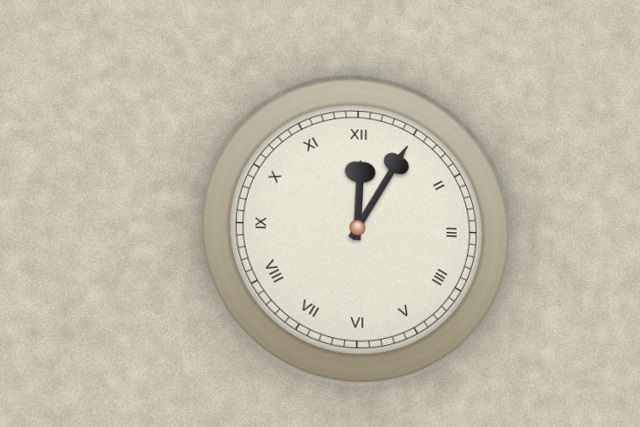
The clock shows 12:05
